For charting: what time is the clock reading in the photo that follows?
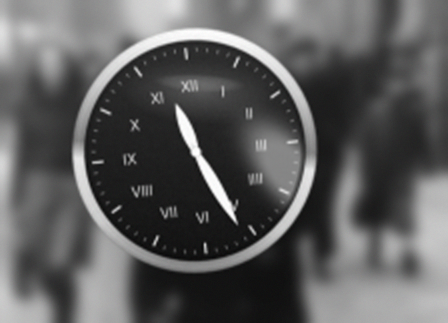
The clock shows 11:26
